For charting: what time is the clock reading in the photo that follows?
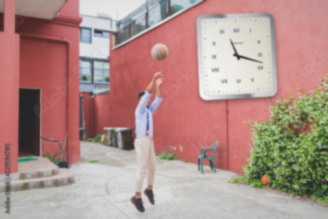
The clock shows 11:18
